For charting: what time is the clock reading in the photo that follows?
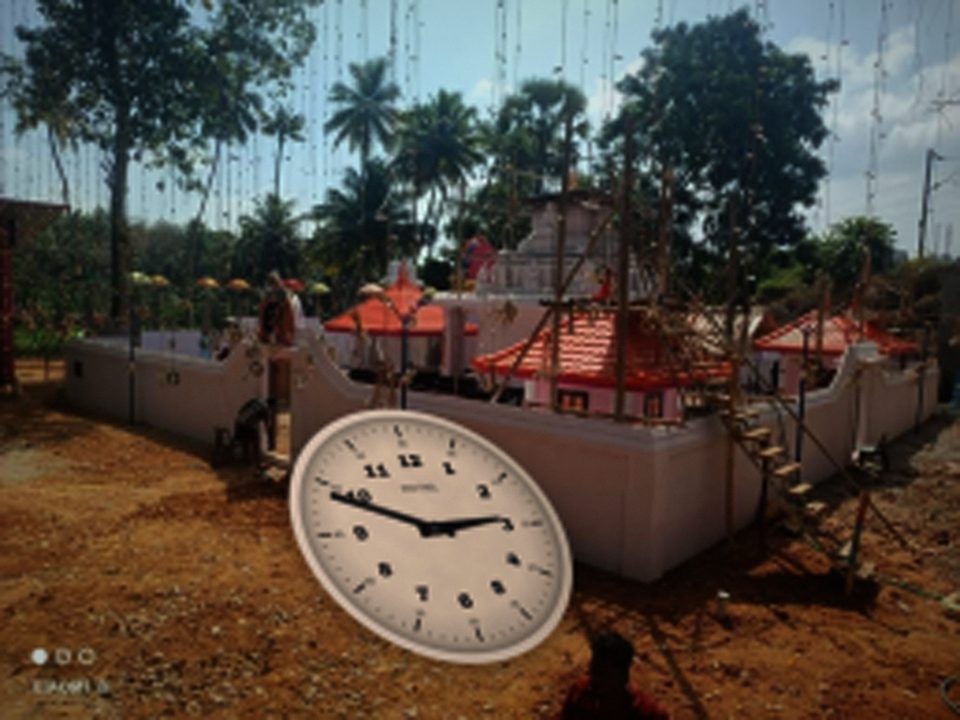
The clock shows 2:49
